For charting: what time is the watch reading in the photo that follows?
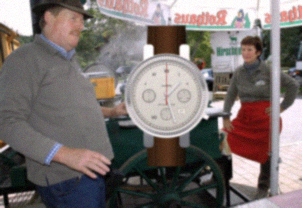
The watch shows 1:27
